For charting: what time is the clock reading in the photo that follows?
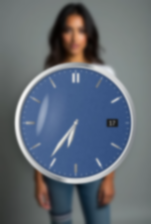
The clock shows 6:36
